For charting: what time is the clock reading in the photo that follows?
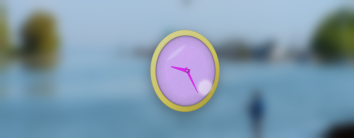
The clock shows 9:25
